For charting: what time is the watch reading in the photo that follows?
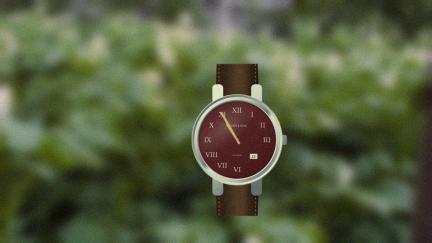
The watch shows 10:55
